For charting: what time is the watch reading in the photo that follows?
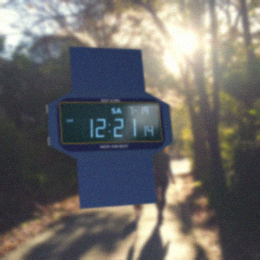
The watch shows 12:21:14
